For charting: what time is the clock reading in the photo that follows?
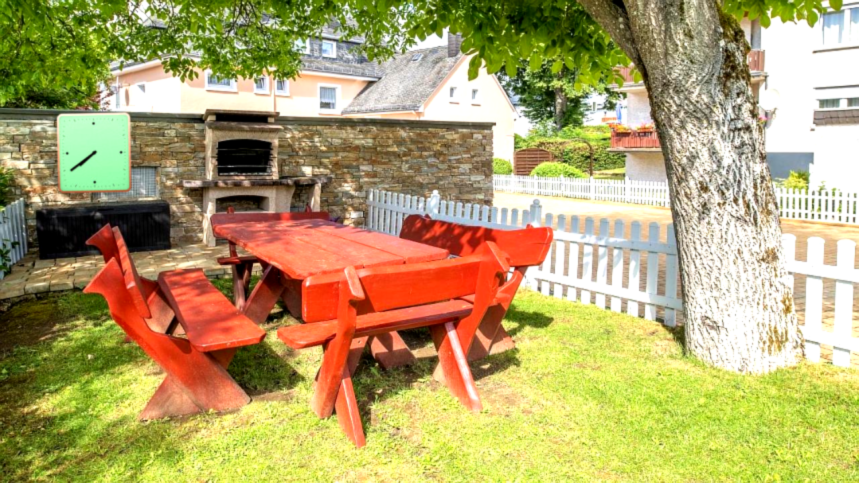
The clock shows 7:39
